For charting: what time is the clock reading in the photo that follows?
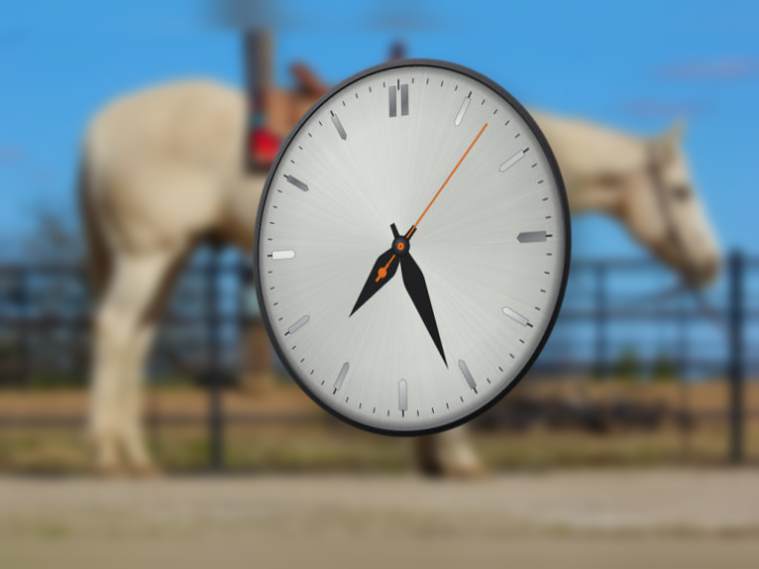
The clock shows 7:26:07
